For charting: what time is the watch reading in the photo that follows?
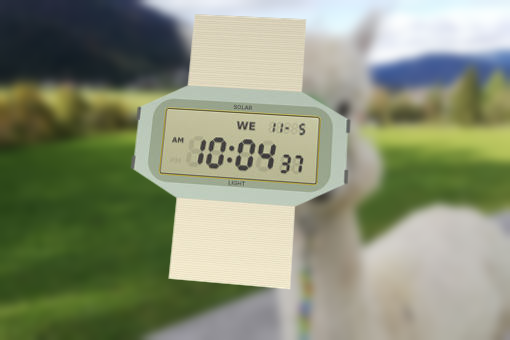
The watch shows 10:04:37
